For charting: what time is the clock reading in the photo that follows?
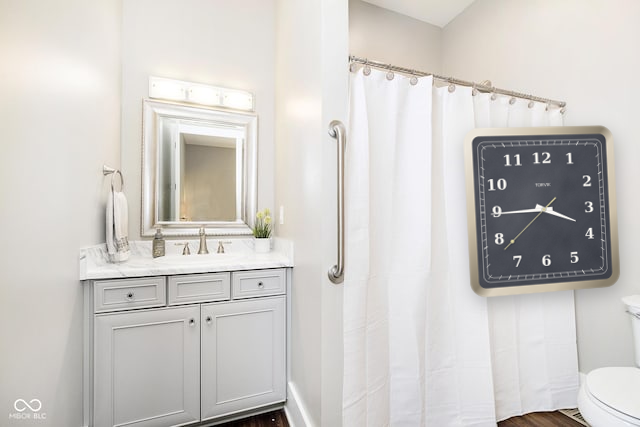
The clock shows 3:44:38
